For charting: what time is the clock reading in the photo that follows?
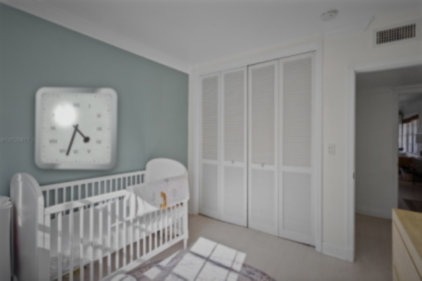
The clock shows 4:33
